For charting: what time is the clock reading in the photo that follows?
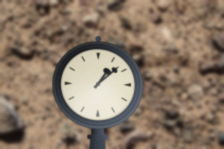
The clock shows 1:08
